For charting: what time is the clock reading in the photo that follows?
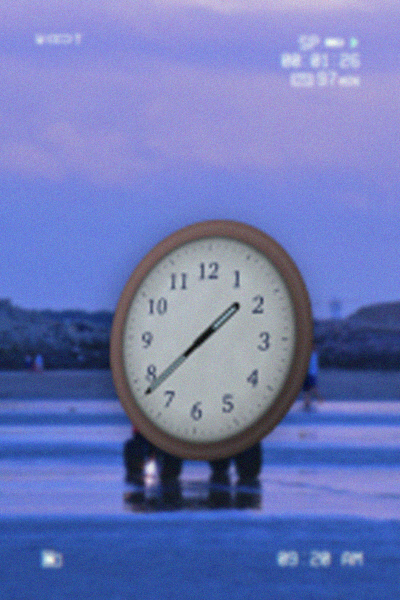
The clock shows 1:38
